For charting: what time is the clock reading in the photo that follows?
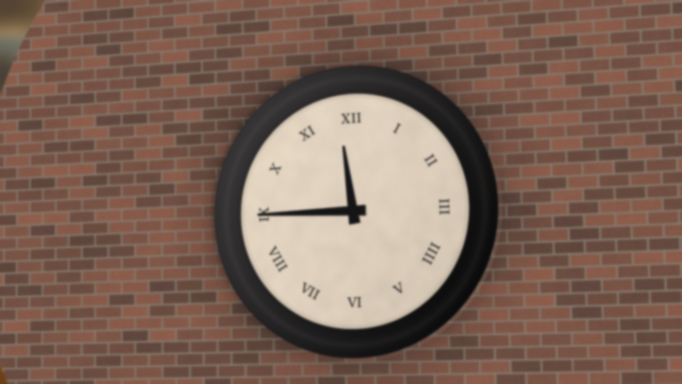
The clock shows 11:45
